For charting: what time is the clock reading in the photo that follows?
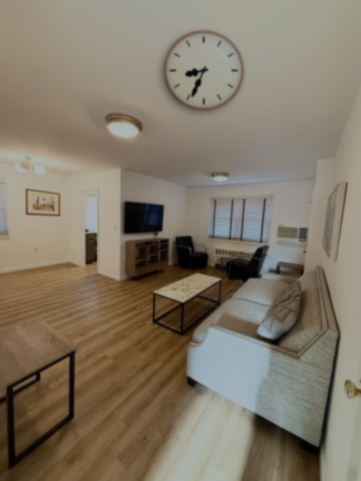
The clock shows 8:34
